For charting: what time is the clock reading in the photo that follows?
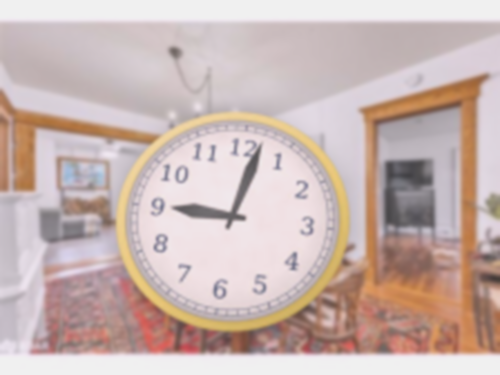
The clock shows 9:02
